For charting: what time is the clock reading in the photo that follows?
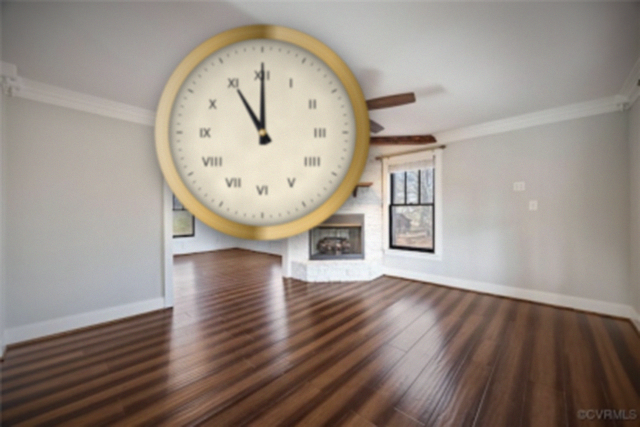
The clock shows 11:00
